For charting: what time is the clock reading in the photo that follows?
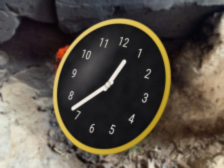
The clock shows 12:37
